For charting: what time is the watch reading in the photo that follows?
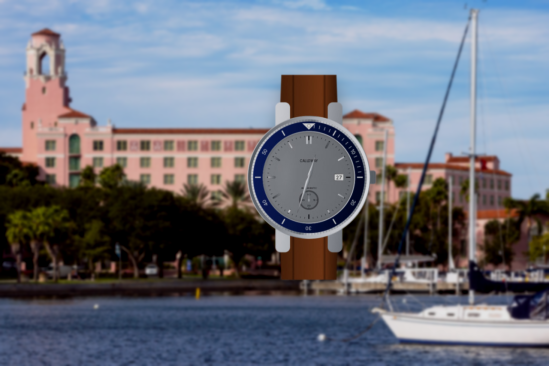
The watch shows 12:33
